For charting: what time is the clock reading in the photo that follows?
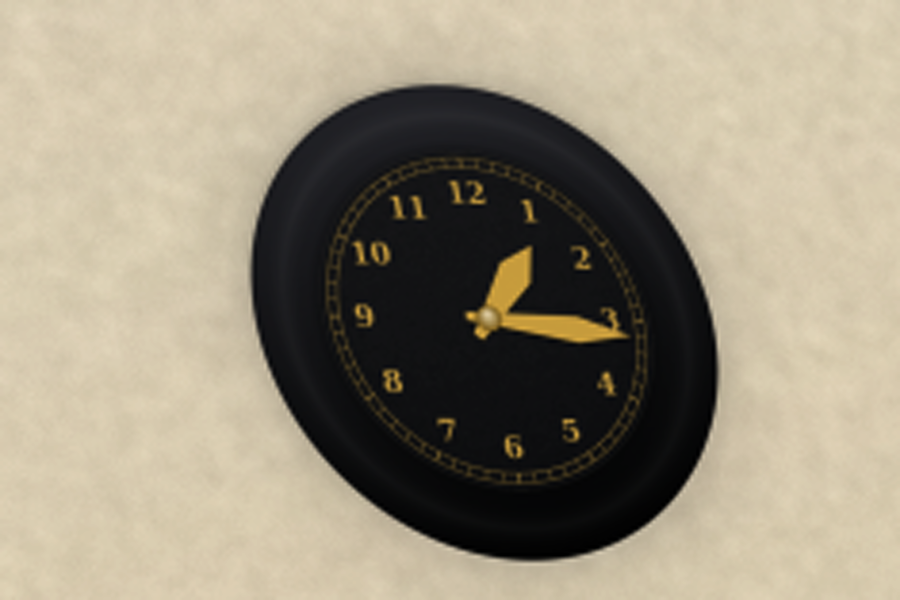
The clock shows 1:16
